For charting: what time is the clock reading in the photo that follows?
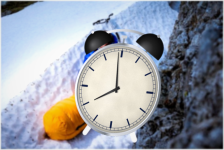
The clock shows 7:59
